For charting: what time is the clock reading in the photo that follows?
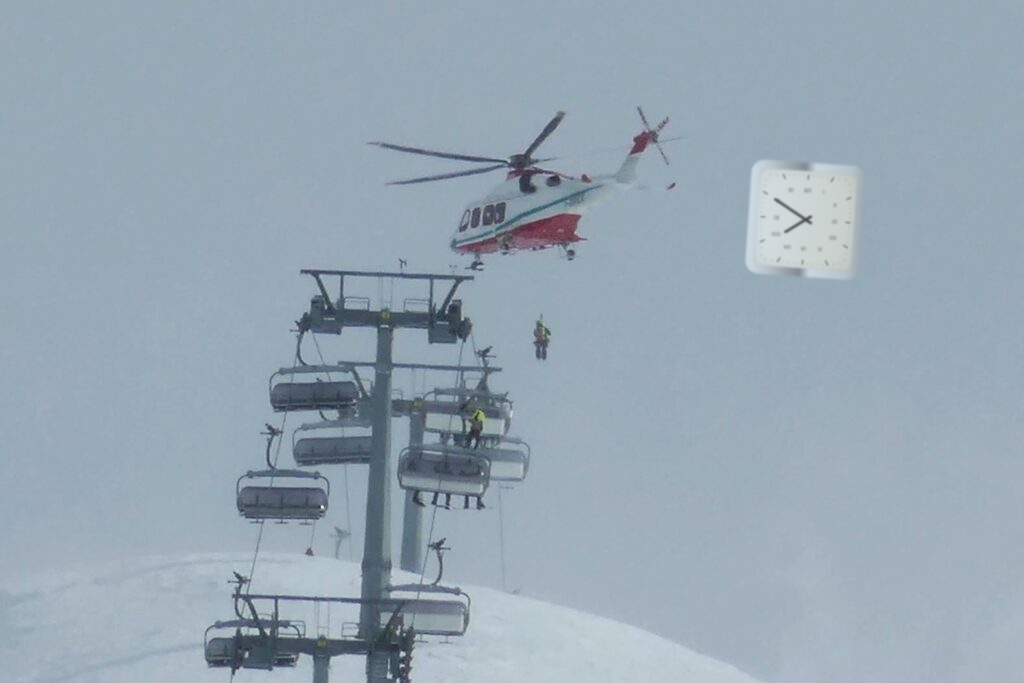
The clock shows 7:50
